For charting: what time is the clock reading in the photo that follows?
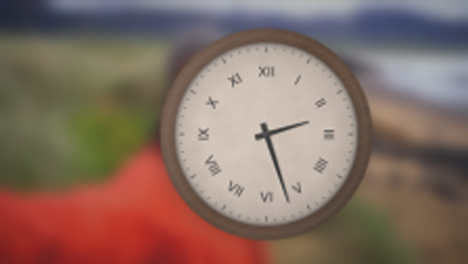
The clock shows 2:27
